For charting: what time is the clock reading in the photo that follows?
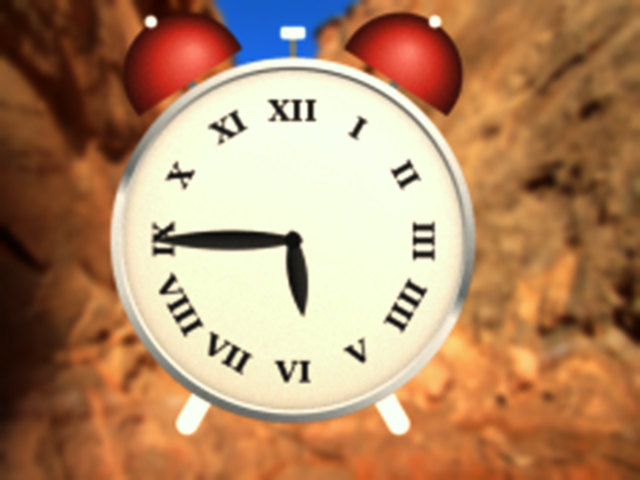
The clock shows 5:45
